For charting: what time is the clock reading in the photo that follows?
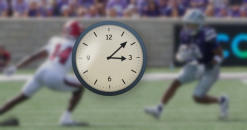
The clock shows 3:08
